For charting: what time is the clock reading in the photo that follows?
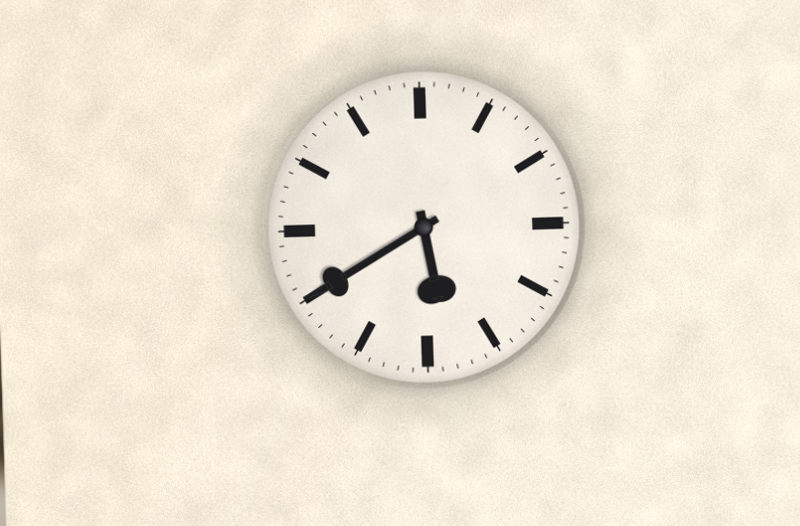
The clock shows 5:40
